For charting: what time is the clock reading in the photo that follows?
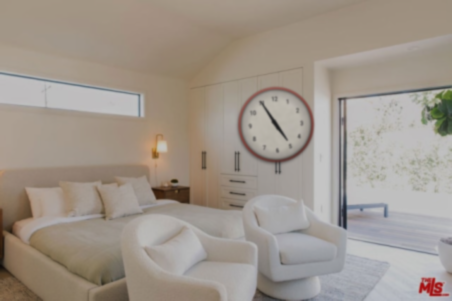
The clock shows 4:55
